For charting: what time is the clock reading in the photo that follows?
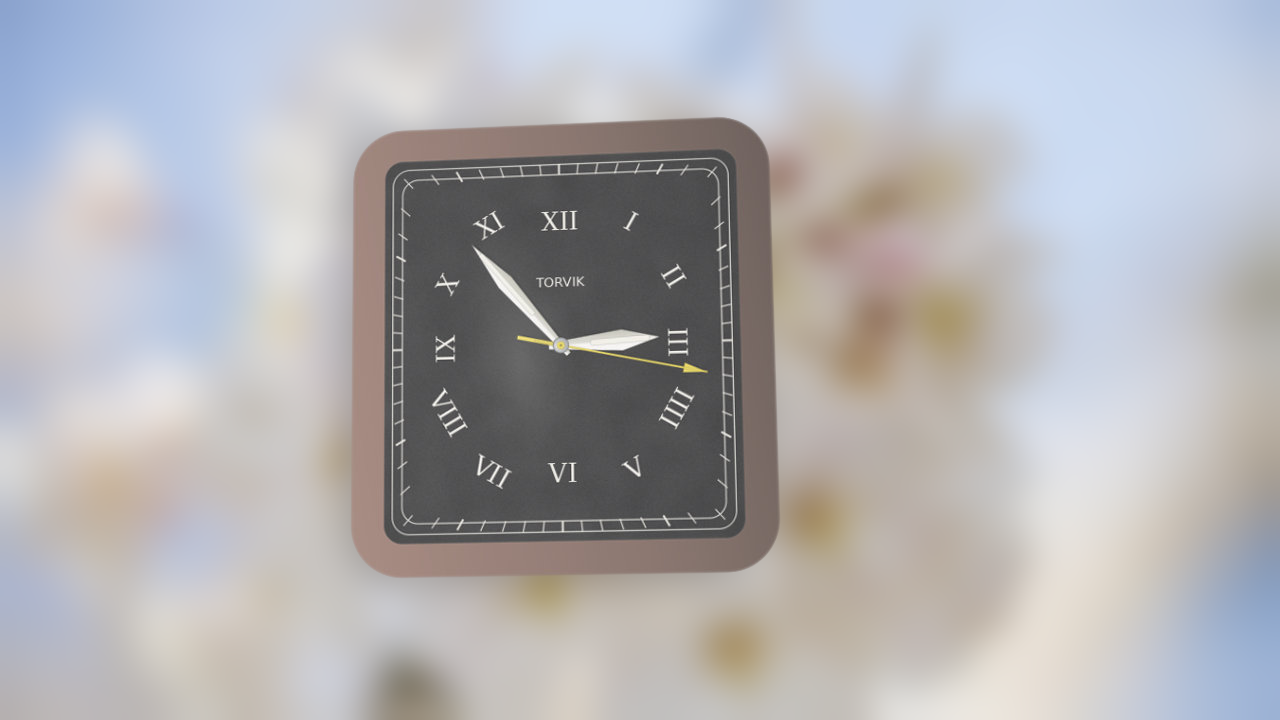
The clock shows 2:53:17
